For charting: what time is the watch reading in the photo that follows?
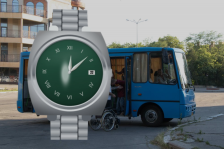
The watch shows 12:08
